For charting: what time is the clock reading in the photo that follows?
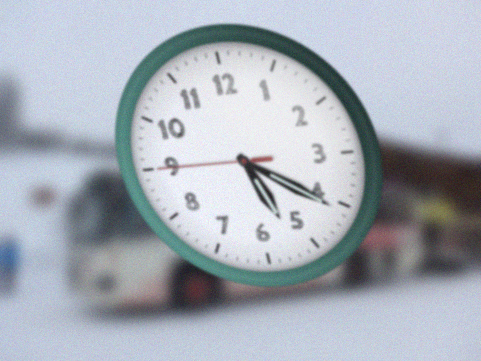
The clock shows 5:20:45
